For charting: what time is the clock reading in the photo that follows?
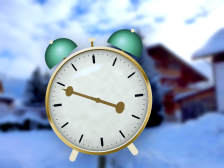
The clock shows 3:49
